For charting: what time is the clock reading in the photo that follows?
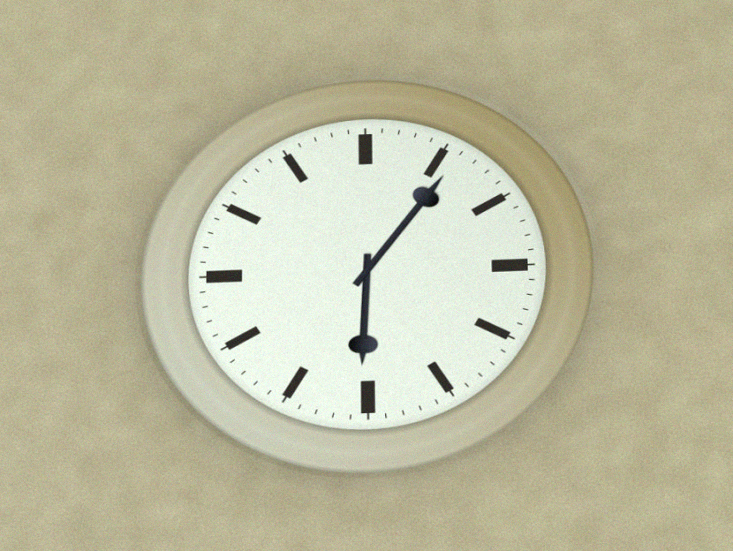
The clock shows 6:06
